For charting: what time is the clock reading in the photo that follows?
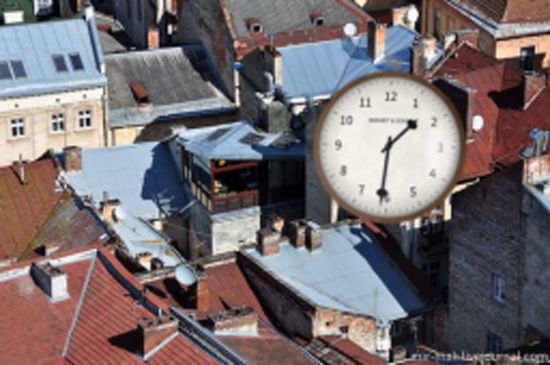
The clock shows 1:31
